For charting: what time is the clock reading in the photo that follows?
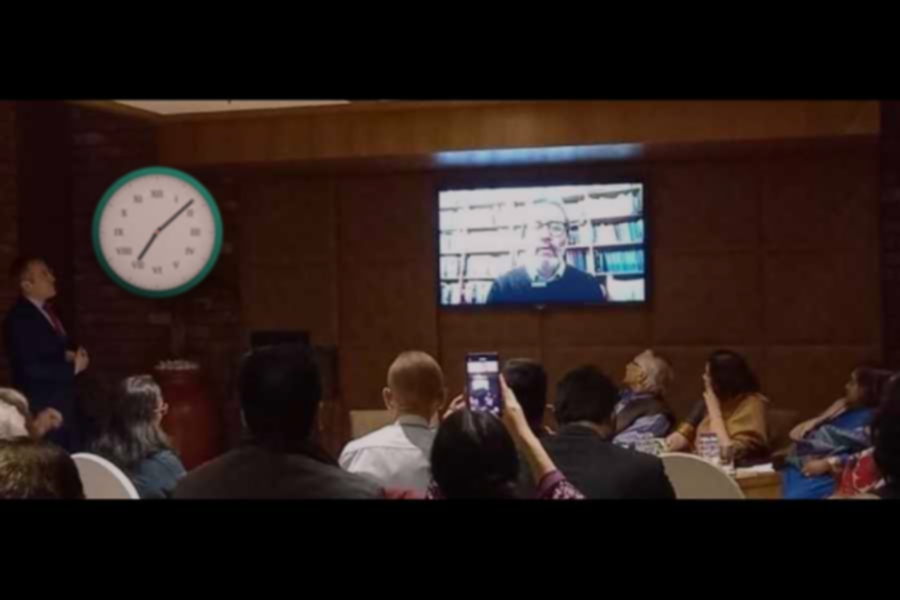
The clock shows 7:08
